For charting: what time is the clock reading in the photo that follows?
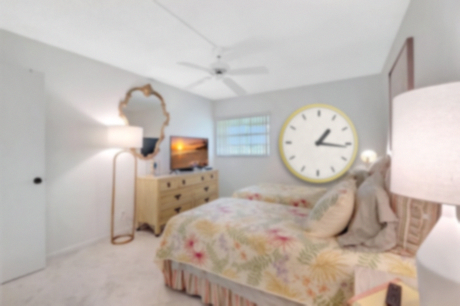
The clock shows 1:16
